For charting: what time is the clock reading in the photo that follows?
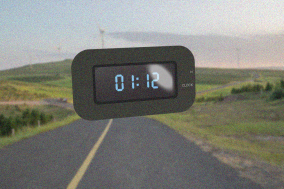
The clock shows 1:12
